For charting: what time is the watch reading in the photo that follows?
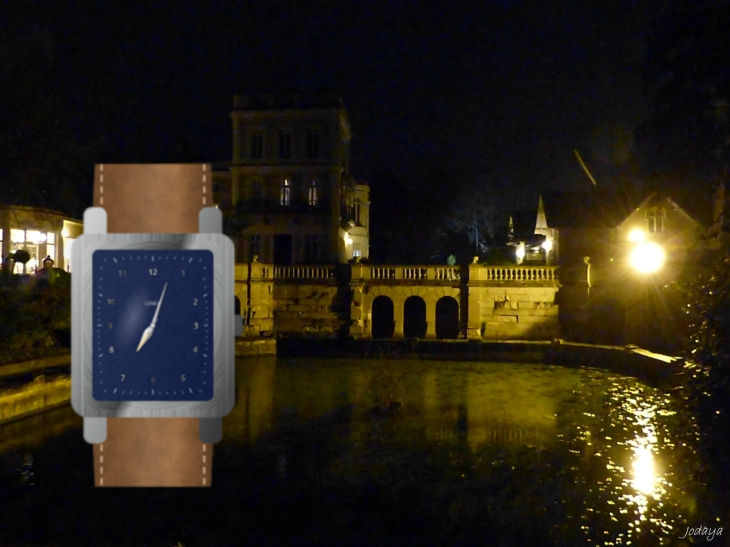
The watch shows 7:03
